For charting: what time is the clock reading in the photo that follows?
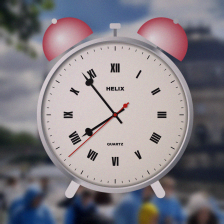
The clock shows 7:53:38
